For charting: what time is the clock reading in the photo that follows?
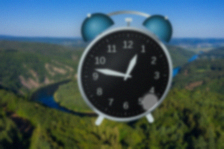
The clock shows 12:47
